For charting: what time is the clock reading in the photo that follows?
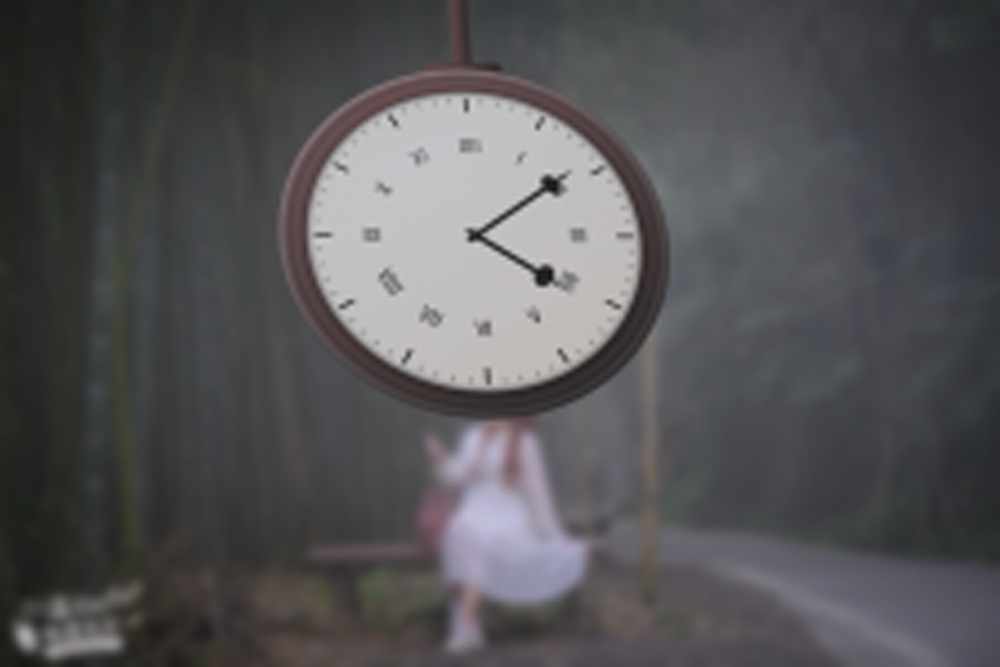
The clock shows 4:09
